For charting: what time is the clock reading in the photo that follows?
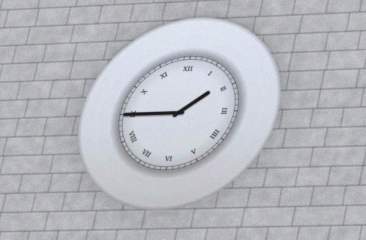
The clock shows 1:45
